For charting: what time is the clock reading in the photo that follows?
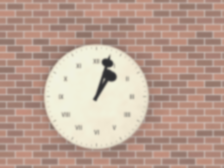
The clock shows 1:03
